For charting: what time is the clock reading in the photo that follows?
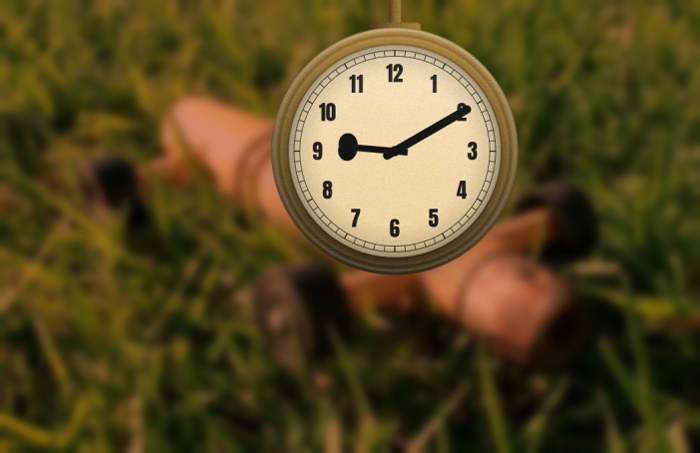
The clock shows 9:10
